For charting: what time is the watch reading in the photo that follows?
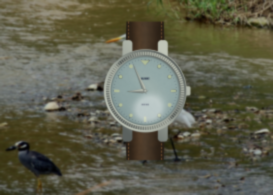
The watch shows 8:56
